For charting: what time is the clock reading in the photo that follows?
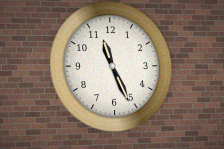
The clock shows 11:26
